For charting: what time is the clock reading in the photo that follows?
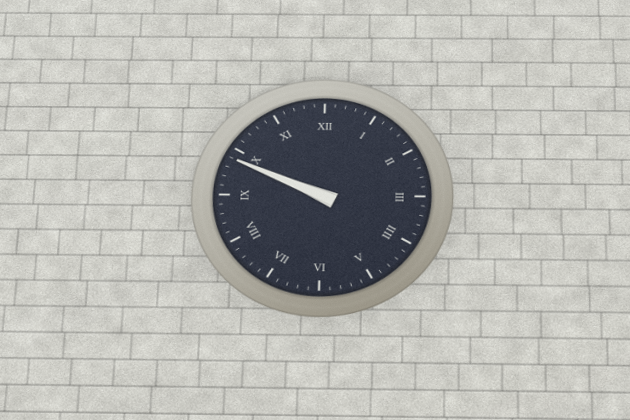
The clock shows 9:49
